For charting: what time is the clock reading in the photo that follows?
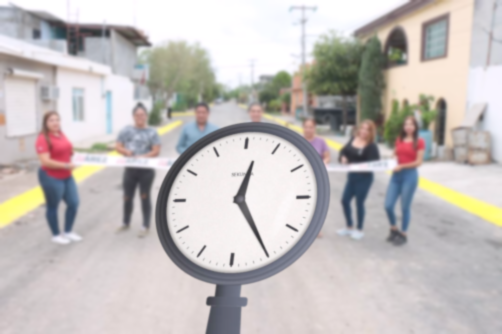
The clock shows 12:25
